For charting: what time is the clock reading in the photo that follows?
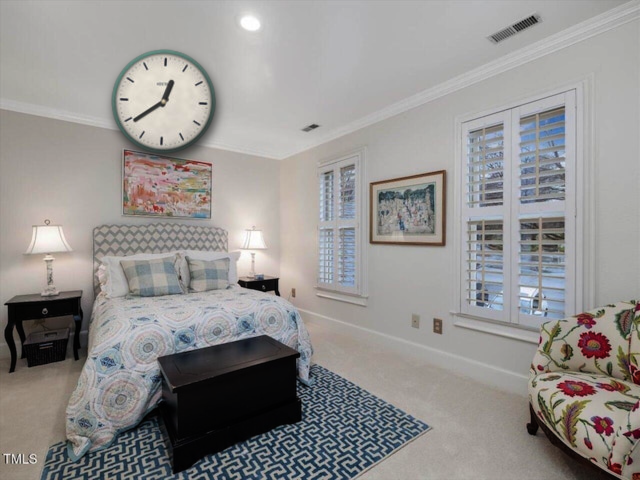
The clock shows 12:39
